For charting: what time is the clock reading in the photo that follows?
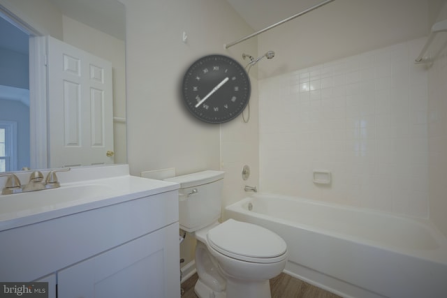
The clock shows 1:38
